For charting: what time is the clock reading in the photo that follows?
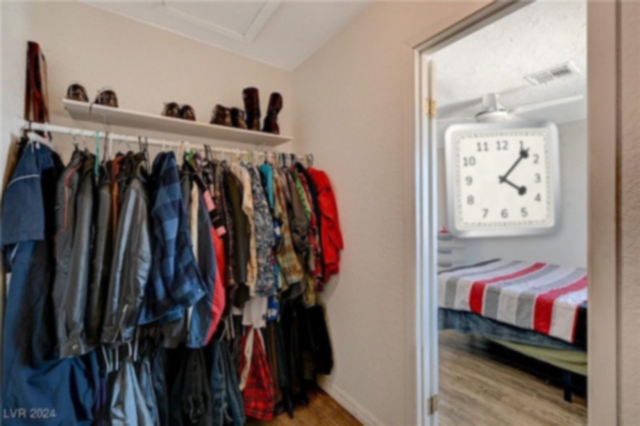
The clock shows 4:07
